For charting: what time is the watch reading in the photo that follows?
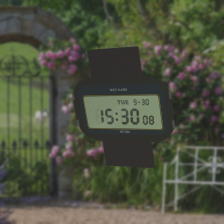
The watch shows 15:30:08
